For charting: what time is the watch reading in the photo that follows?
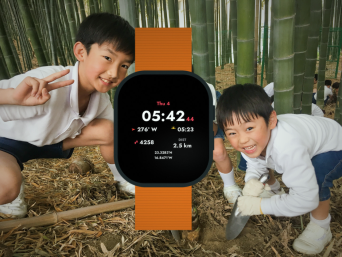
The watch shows 5:42
